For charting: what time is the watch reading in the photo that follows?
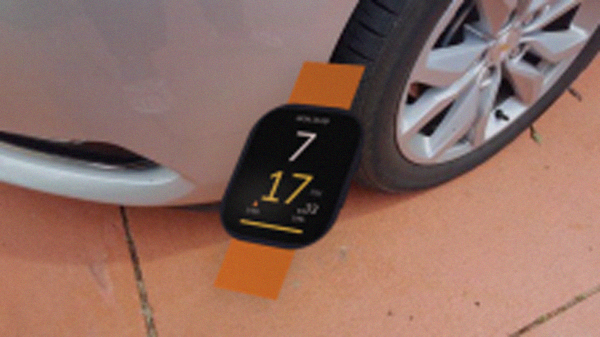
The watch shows 7:17
